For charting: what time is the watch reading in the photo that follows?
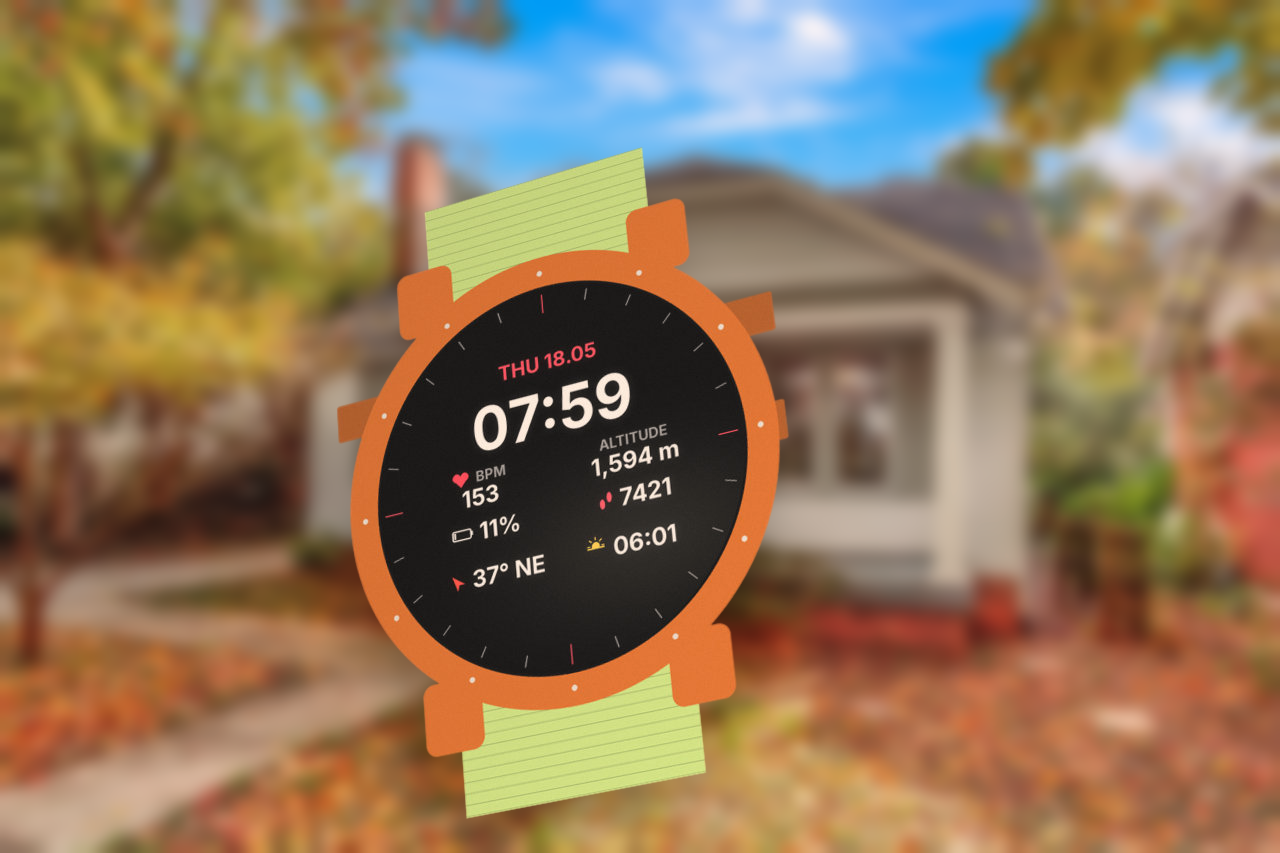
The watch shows 7:59
